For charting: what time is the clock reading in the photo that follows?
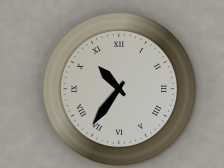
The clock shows 10:36
